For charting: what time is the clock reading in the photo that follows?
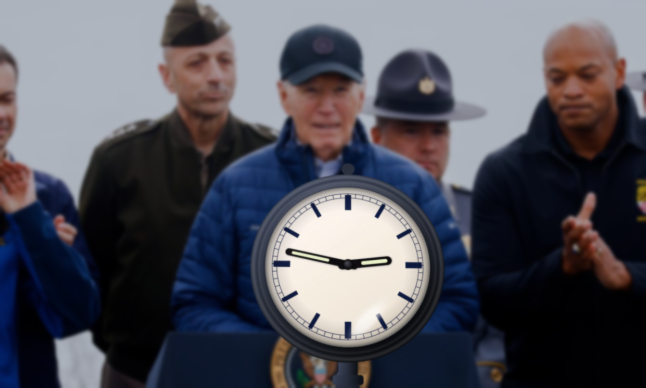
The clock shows 2:47
